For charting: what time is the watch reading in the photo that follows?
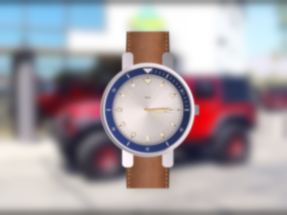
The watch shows 3:15
